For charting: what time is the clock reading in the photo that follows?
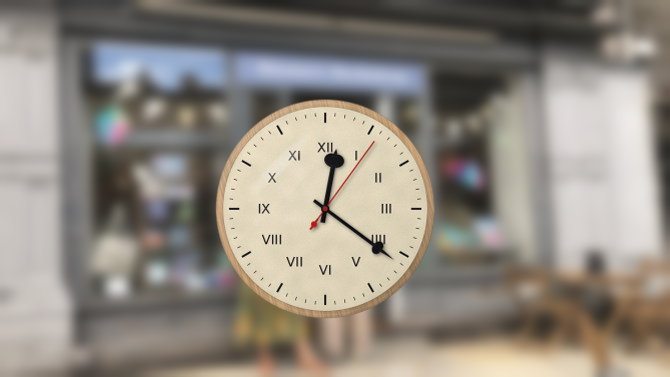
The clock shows 12:21:06
